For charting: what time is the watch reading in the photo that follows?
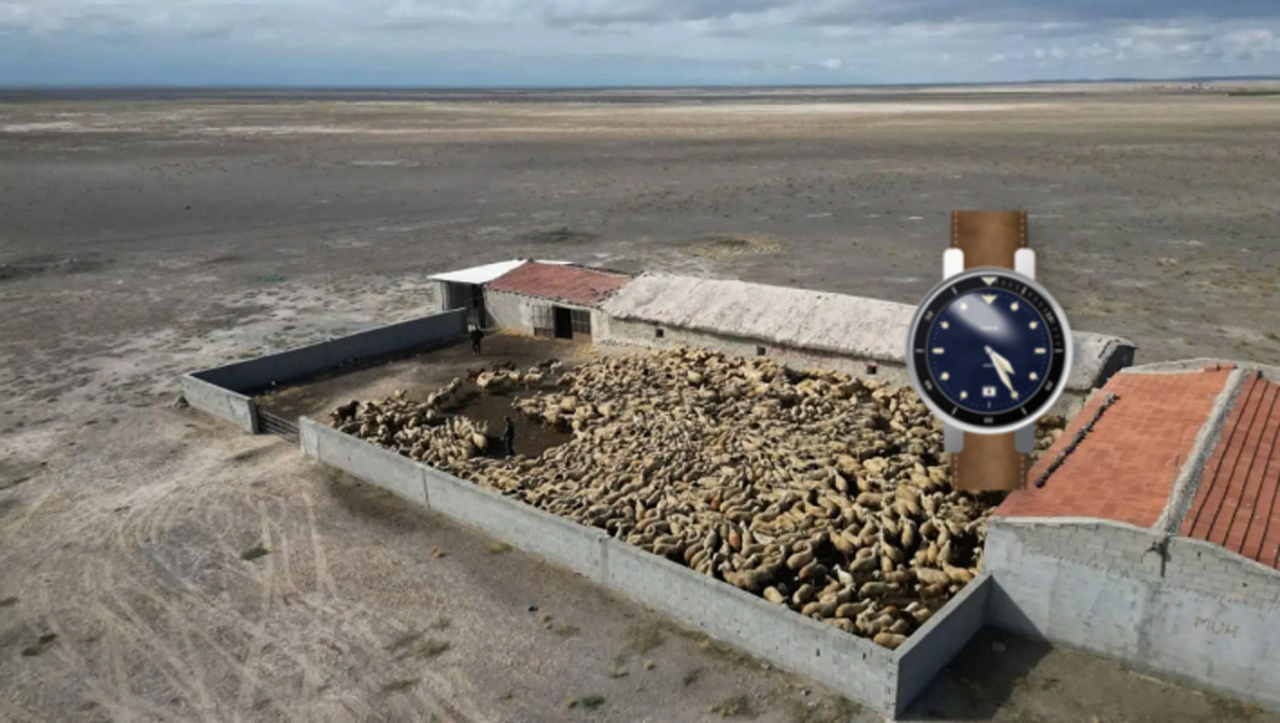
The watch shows 4:25
